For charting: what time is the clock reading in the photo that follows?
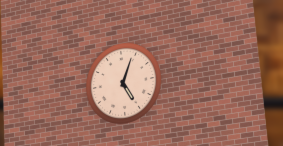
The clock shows 5:04
